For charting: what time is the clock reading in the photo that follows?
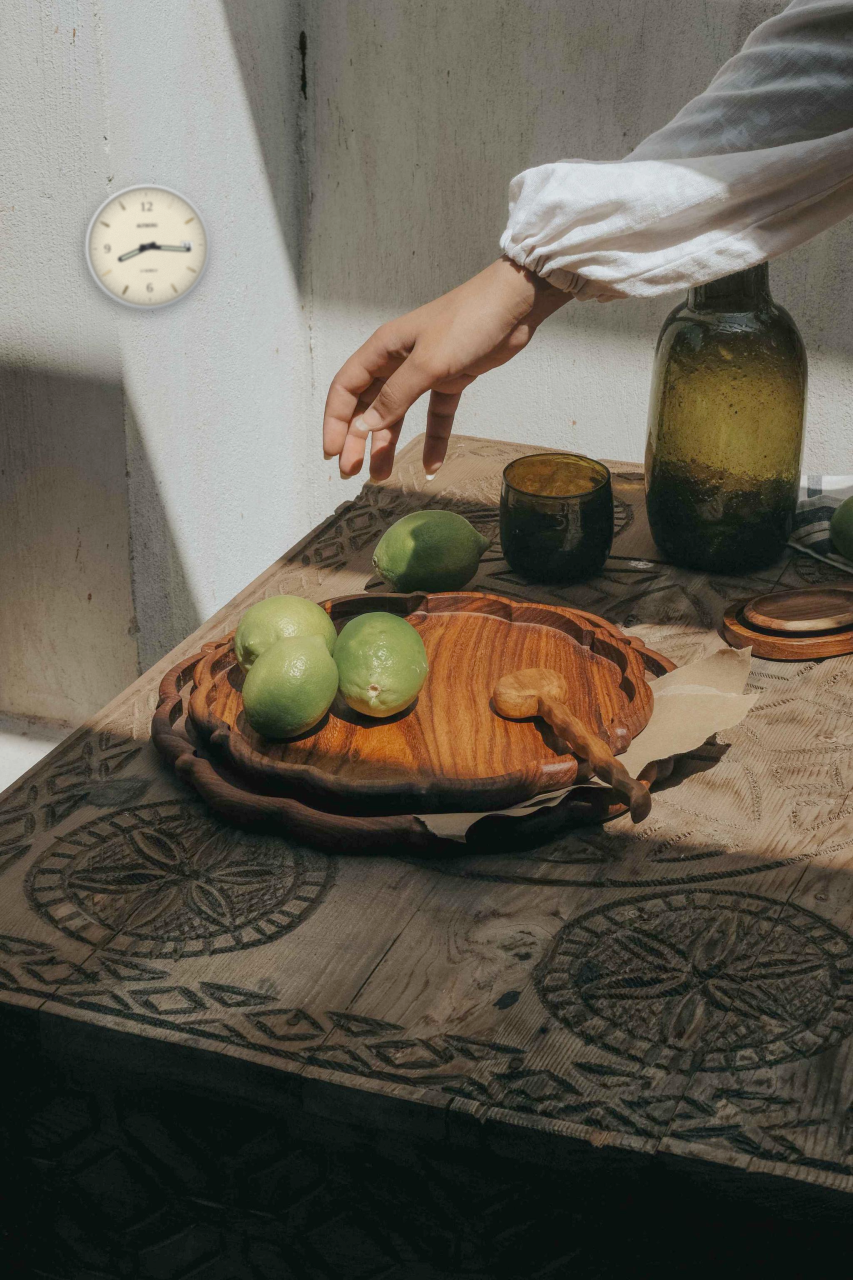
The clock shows 8:16
